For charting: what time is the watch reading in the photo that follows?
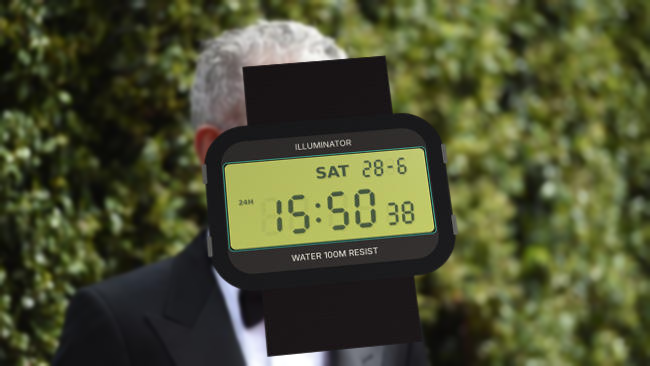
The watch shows 15:50:38
